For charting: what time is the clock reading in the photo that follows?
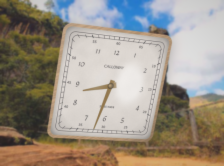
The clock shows 8:32
